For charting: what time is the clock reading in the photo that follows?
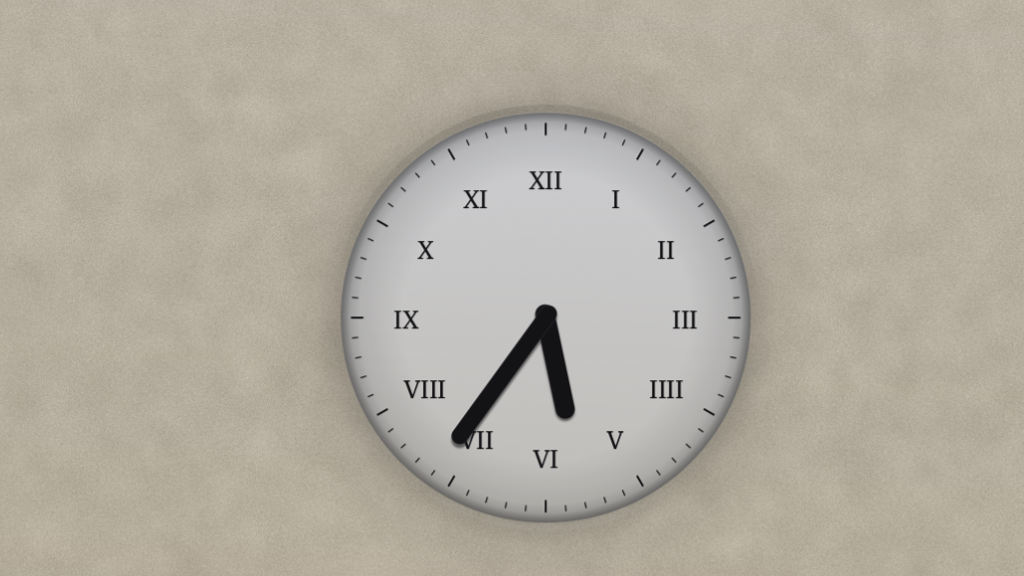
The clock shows 5:36
